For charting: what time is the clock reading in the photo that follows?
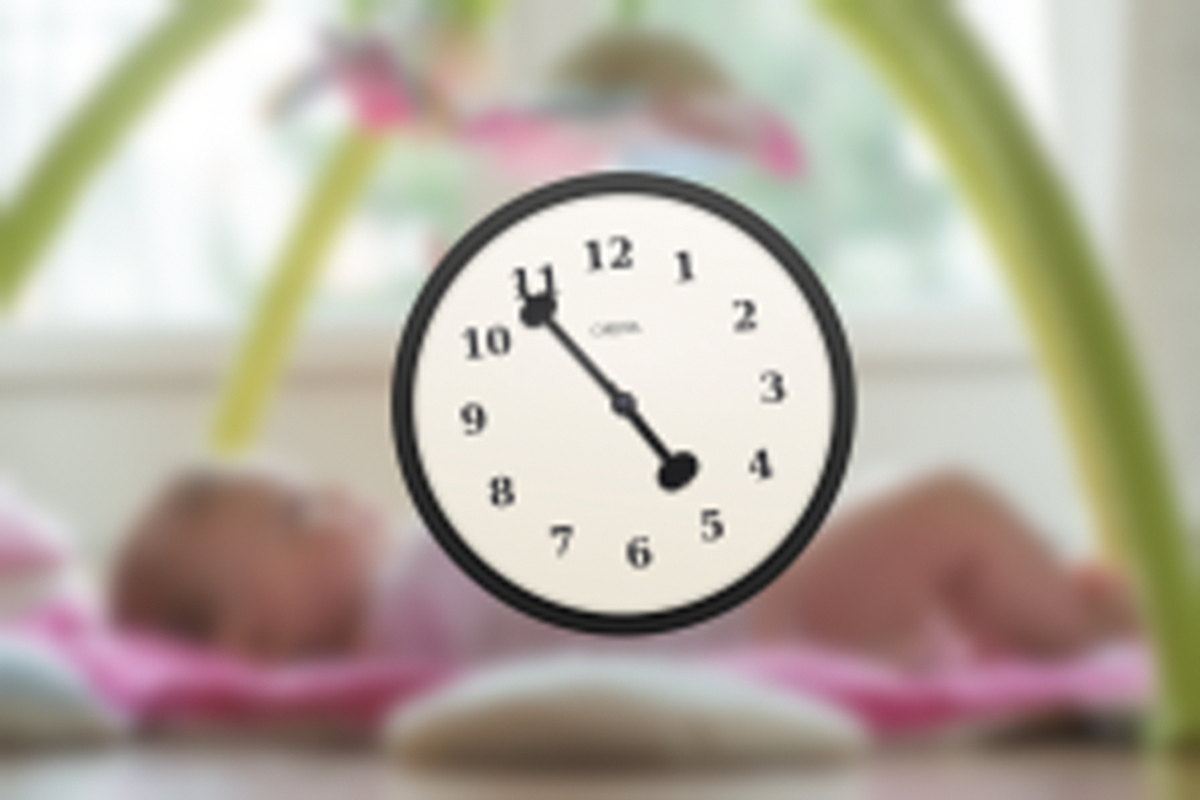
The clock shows 4:54
